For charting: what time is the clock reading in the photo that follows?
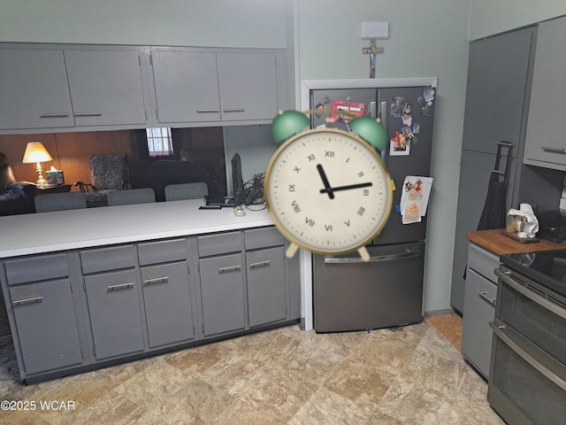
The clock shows 11:13
